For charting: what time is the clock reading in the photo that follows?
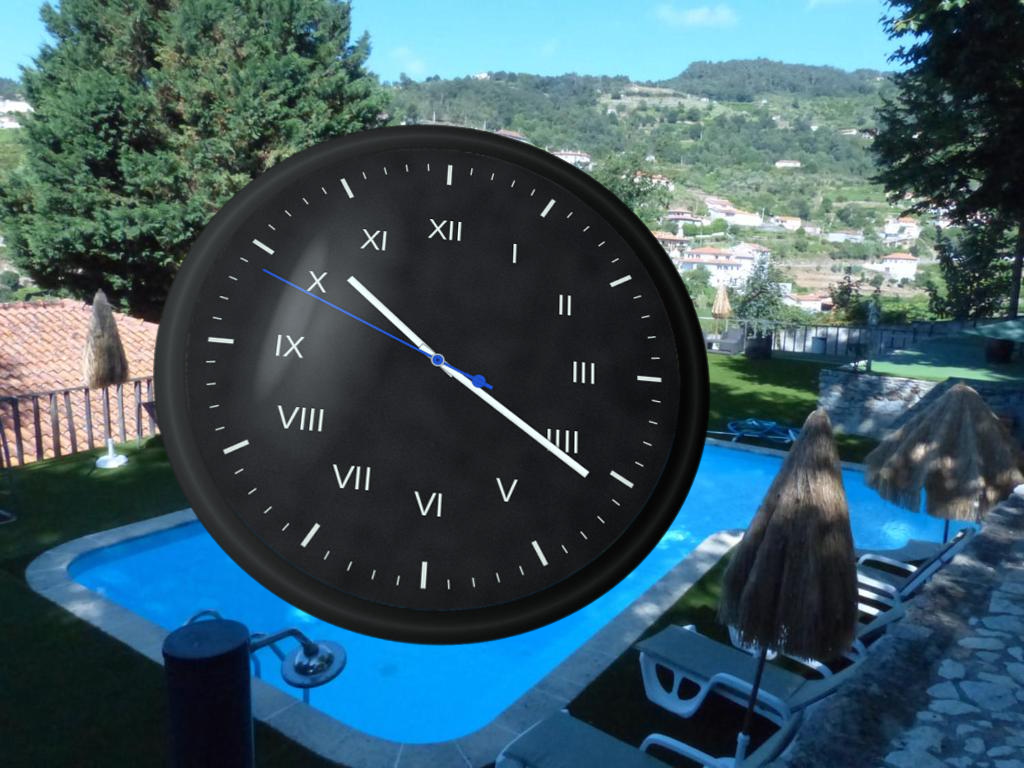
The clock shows 10:20:49
